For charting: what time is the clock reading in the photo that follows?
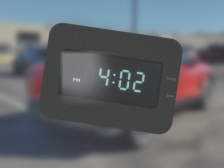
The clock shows 4:02
